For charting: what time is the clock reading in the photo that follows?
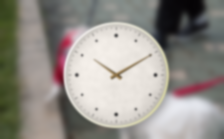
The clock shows 10:10
